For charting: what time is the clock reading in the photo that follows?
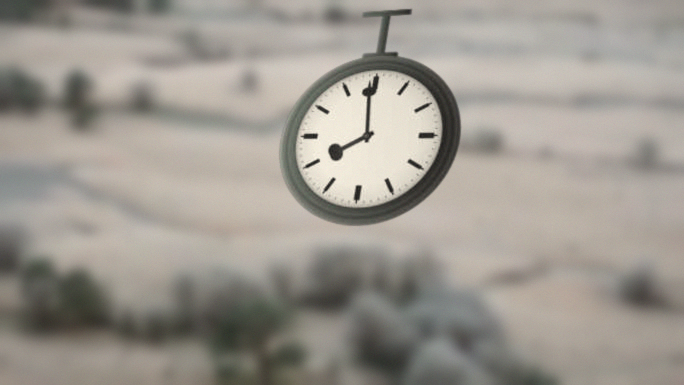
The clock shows 7:59
